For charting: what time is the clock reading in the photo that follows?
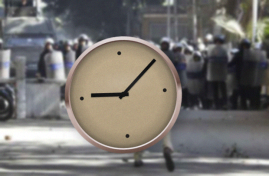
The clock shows 9:08
